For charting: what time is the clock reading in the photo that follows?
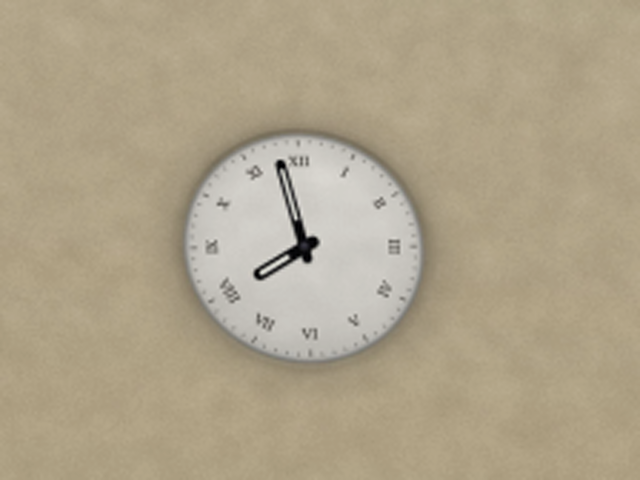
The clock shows 7:58
